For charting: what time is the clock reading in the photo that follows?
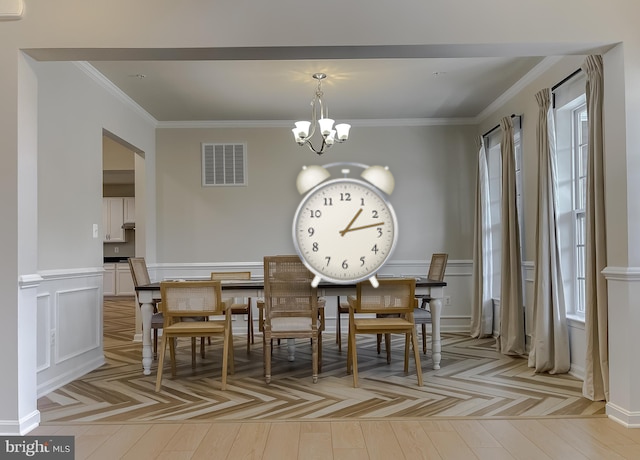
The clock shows 1:13
